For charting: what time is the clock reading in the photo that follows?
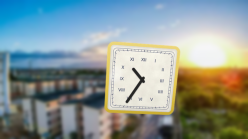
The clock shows 10:35
